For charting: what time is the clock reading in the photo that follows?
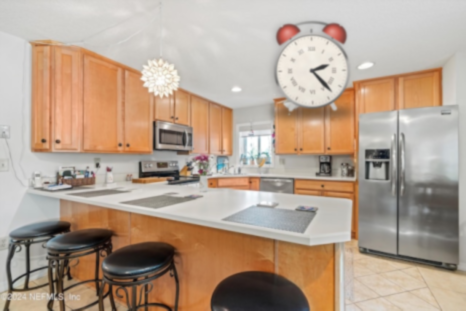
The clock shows 2:23
